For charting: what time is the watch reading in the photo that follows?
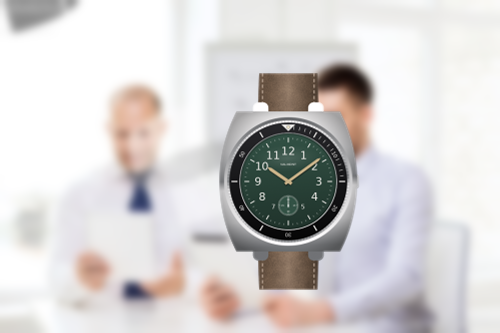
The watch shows 10:09
